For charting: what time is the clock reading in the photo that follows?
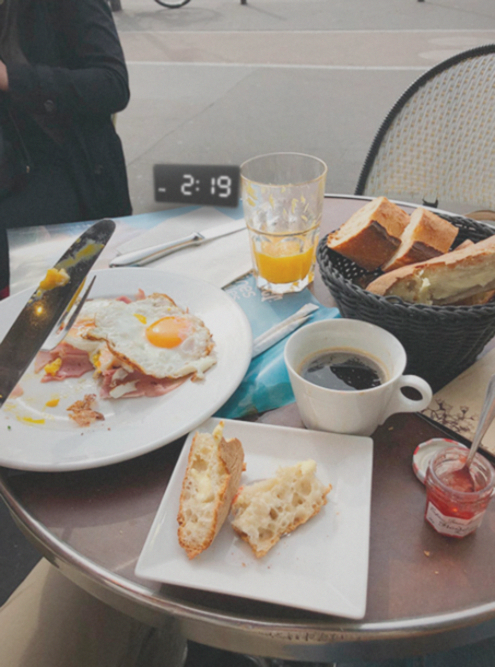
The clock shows 2:19
